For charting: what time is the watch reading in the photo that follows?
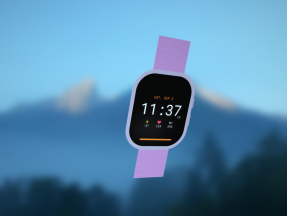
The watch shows 11:37
